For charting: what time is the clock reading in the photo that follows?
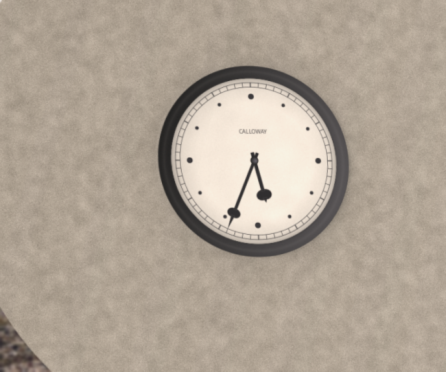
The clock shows 5:34
